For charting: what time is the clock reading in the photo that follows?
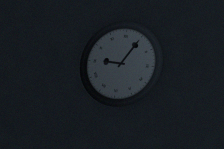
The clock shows 9:05
